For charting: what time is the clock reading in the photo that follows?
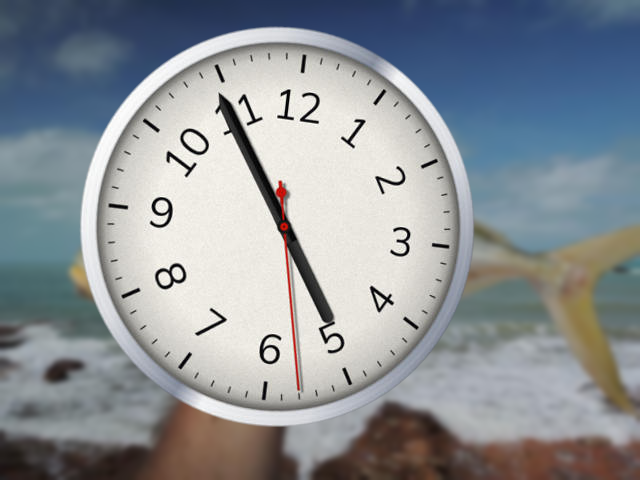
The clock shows 4:54:28
